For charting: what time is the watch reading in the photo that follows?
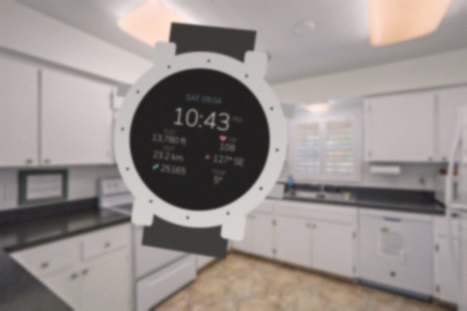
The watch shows 10:43
